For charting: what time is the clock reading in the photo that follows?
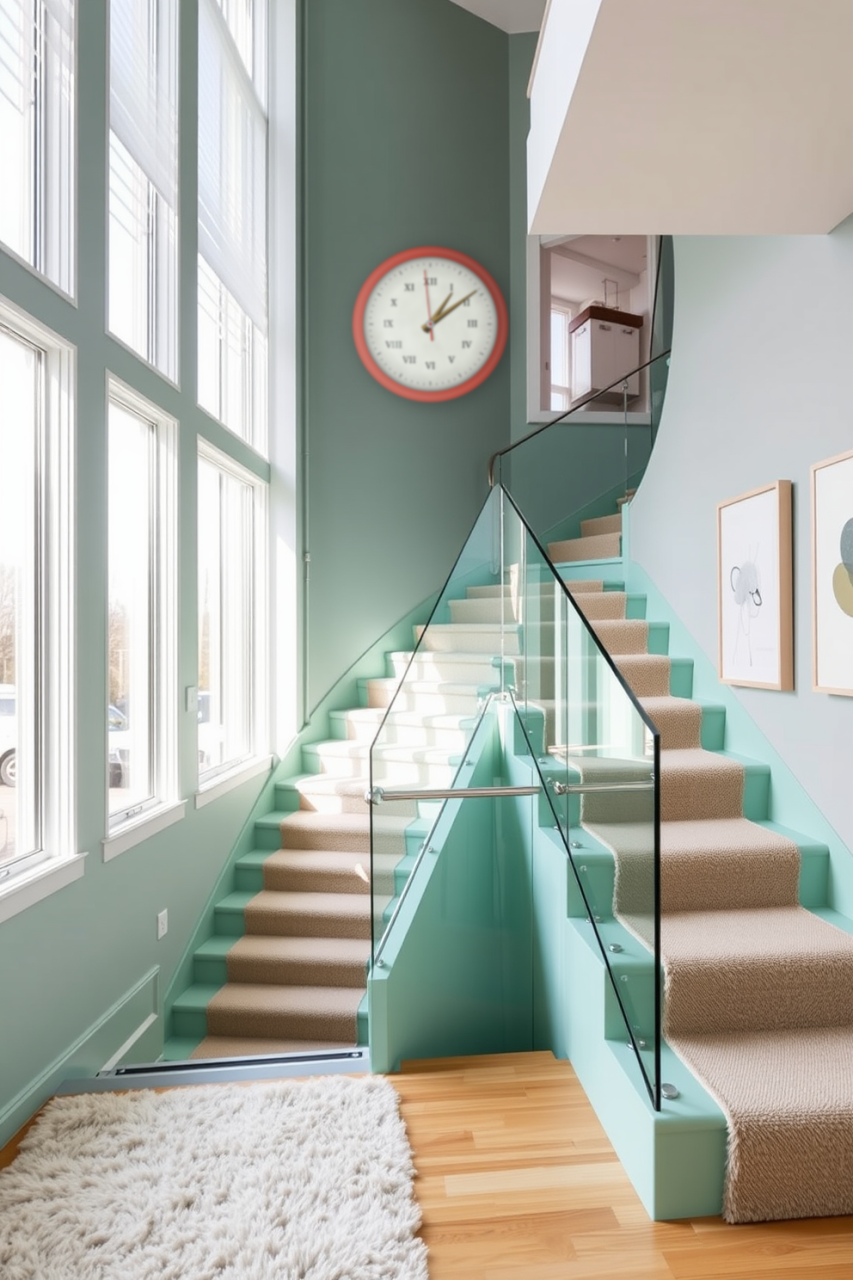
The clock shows 1:08:59
